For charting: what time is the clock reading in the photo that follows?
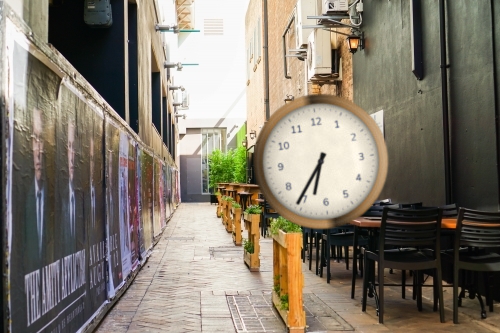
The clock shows 6:36
